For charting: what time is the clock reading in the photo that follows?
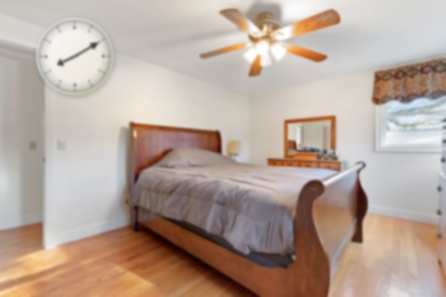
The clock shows 8:10
